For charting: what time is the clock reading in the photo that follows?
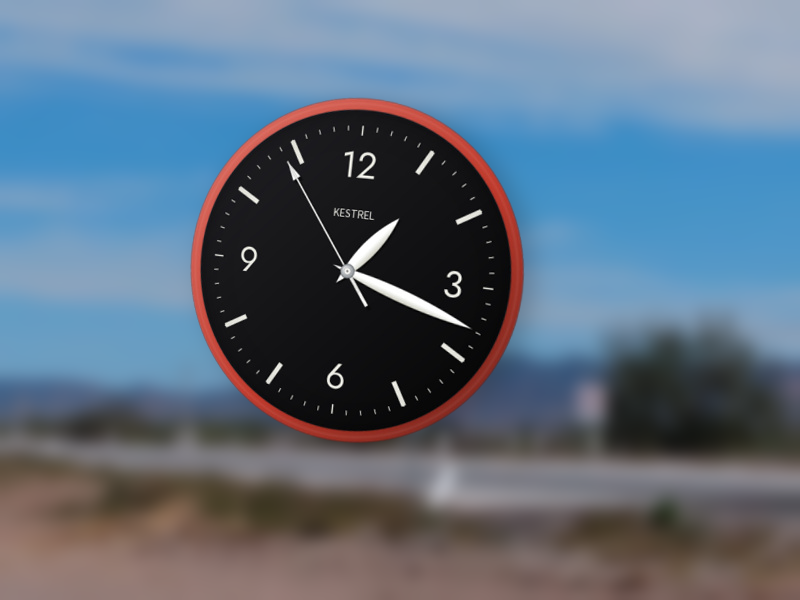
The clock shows 1:17:54
